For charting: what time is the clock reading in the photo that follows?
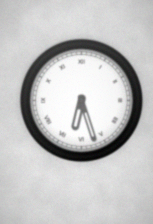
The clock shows 6:27
